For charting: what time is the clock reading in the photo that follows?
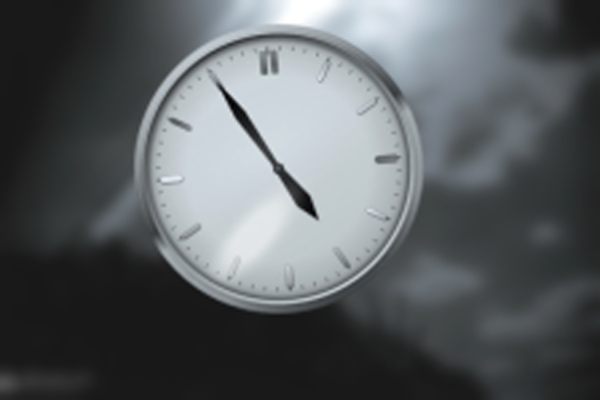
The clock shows 4:55
